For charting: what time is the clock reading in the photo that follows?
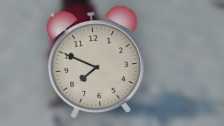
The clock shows 7:50
